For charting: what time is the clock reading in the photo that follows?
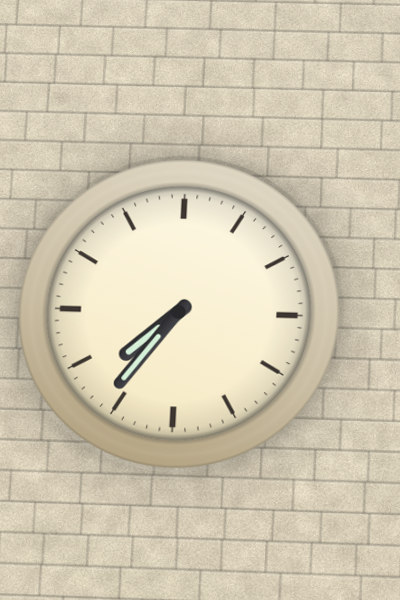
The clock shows 7:36
